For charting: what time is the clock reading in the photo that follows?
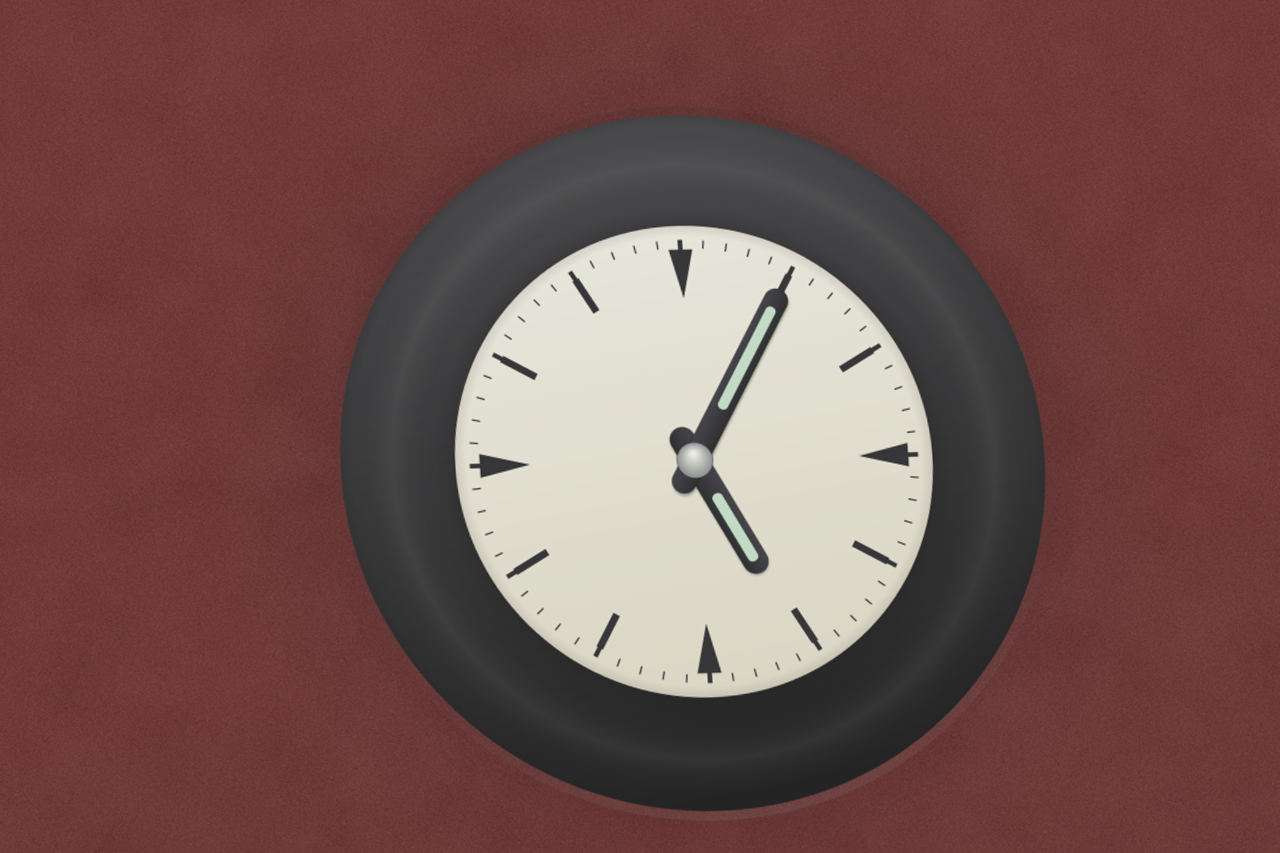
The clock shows 5:05
